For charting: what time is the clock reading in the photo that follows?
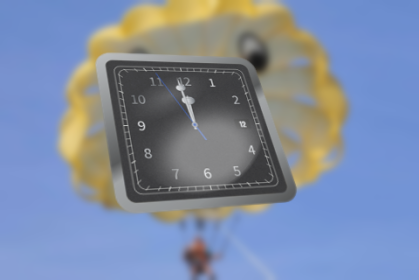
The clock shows 11:58:56
